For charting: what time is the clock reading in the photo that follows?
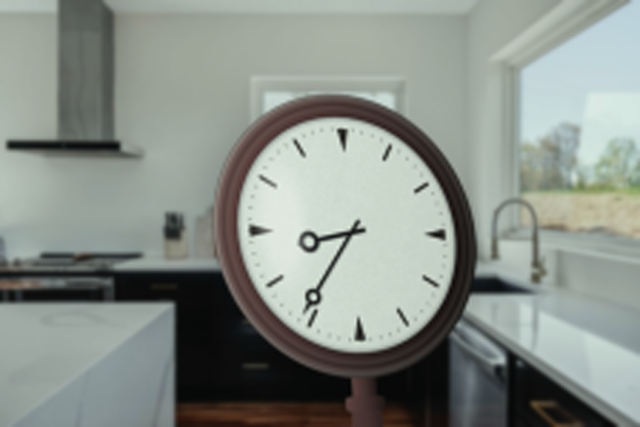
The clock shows 8:36
